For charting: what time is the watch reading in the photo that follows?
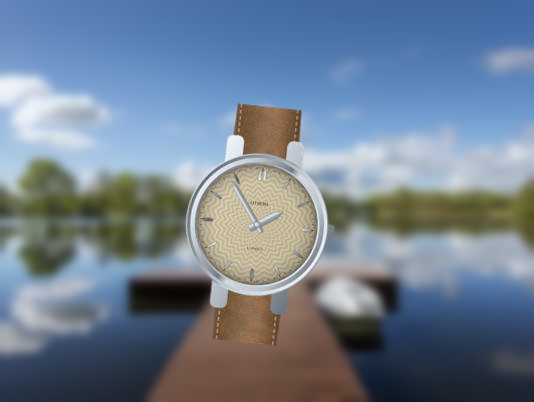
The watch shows 1:54
